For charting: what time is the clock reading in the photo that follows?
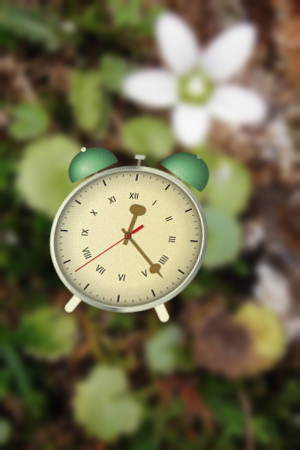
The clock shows 12:22:38
